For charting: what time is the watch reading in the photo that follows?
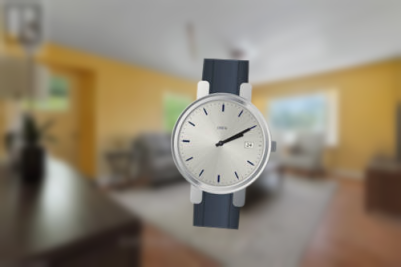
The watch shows 2:10
